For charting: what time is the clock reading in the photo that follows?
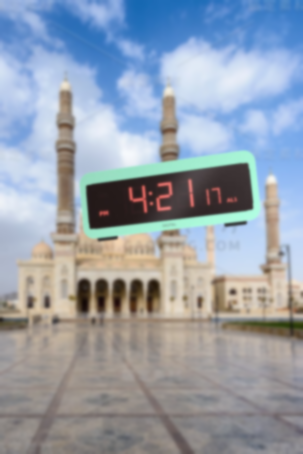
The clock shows 4:21:17
